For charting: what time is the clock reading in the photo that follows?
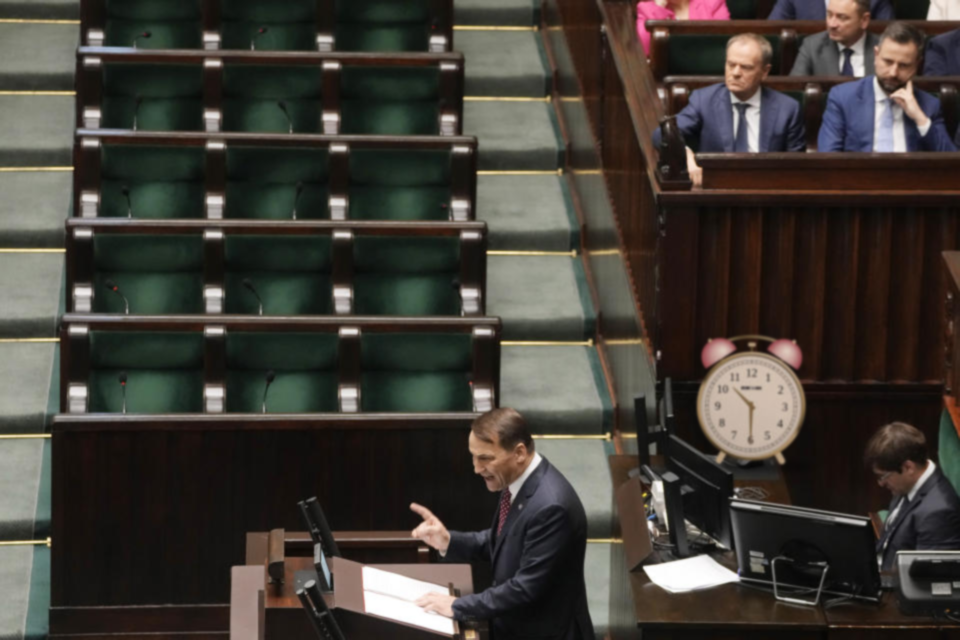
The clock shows 10:30
